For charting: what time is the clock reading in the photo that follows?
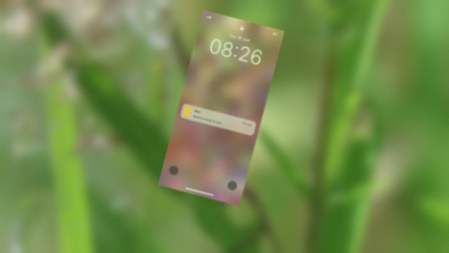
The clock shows 8:26
